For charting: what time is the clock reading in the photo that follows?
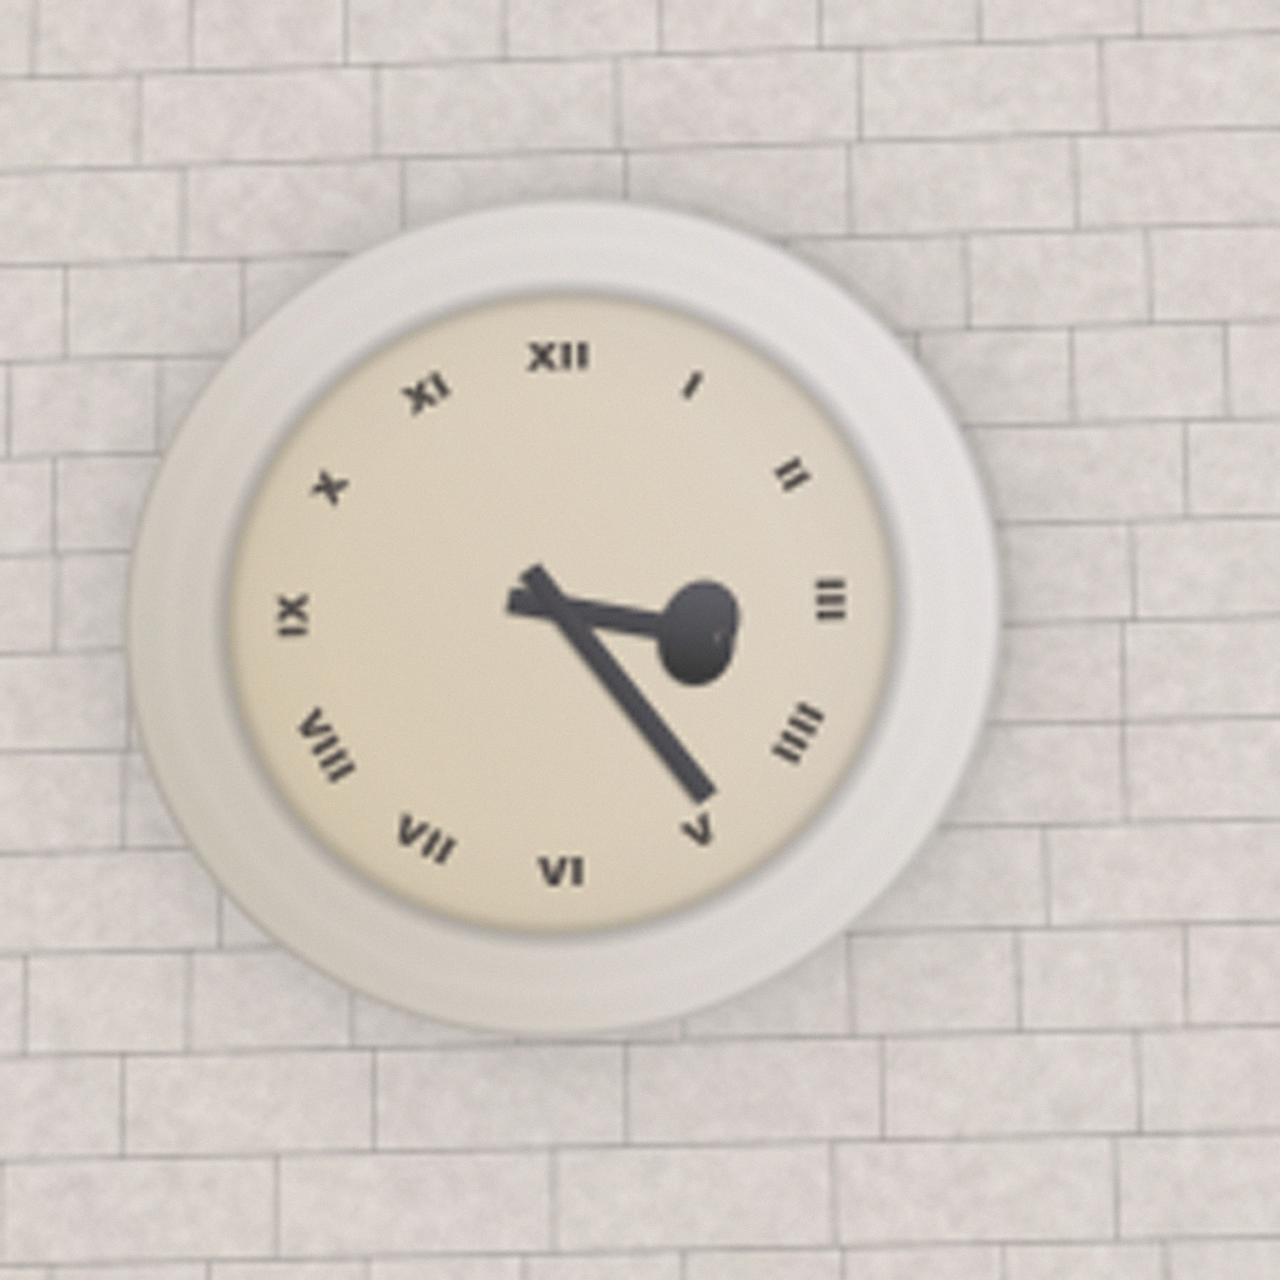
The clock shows 3:24
